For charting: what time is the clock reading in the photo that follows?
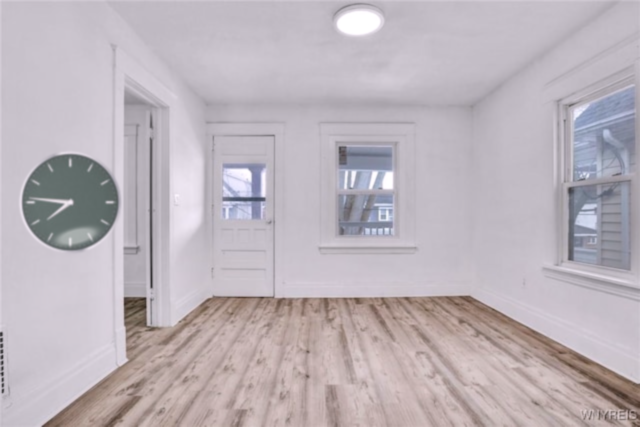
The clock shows 7:46
